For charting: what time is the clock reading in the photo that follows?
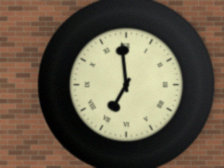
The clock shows 6:59
